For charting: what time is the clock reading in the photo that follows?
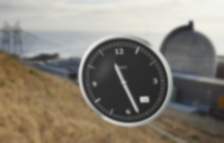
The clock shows 11:27
